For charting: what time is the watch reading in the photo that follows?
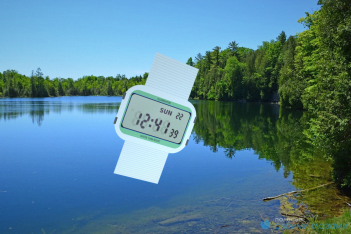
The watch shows 12:41:39
